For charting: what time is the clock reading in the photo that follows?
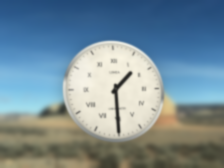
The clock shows 1:30
